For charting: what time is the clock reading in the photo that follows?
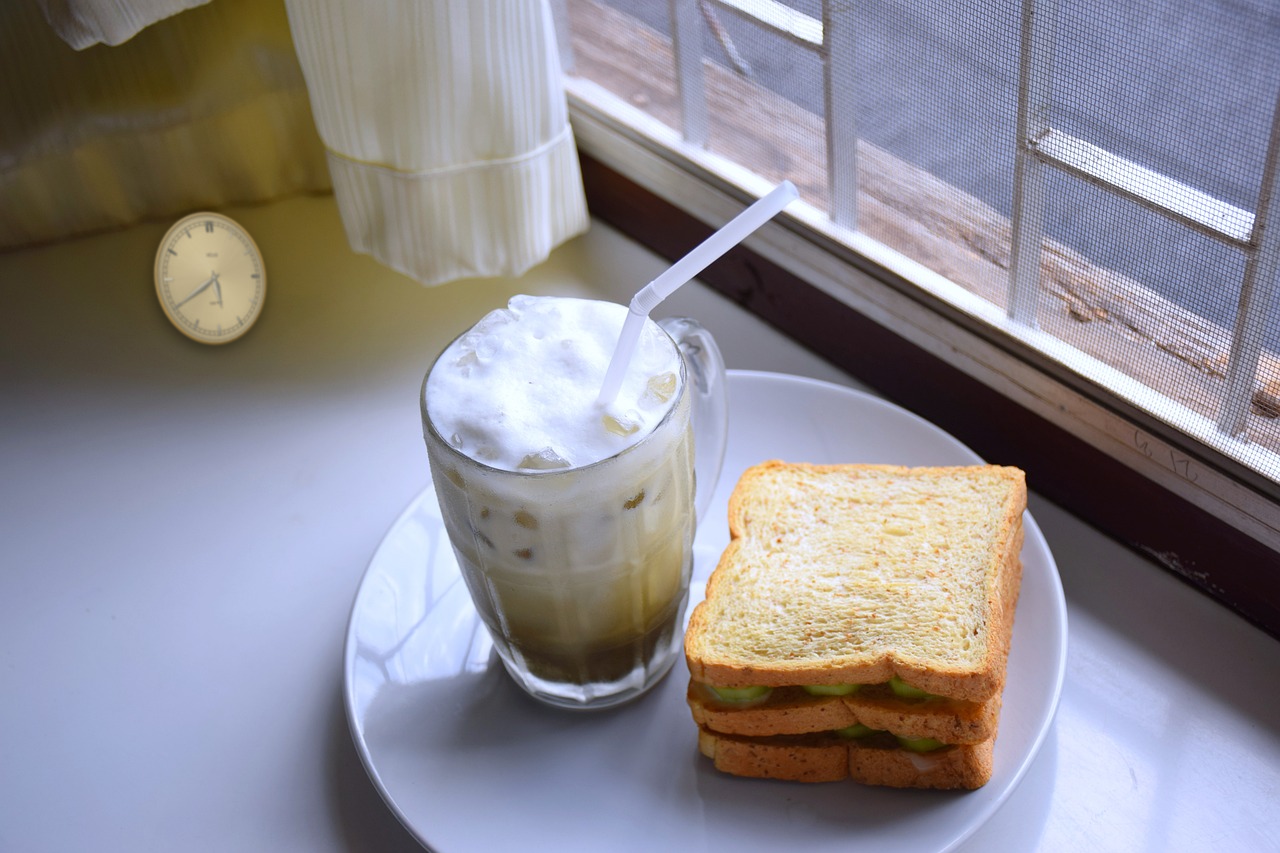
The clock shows 5:40
